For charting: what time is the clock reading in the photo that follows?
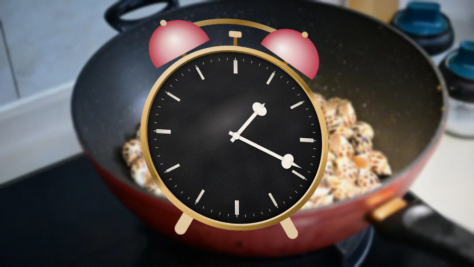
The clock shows 1:19
